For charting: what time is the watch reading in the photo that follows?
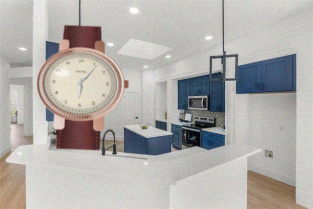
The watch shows 6:06
